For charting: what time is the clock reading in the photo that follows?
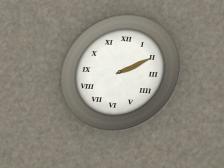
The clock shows 2:10
